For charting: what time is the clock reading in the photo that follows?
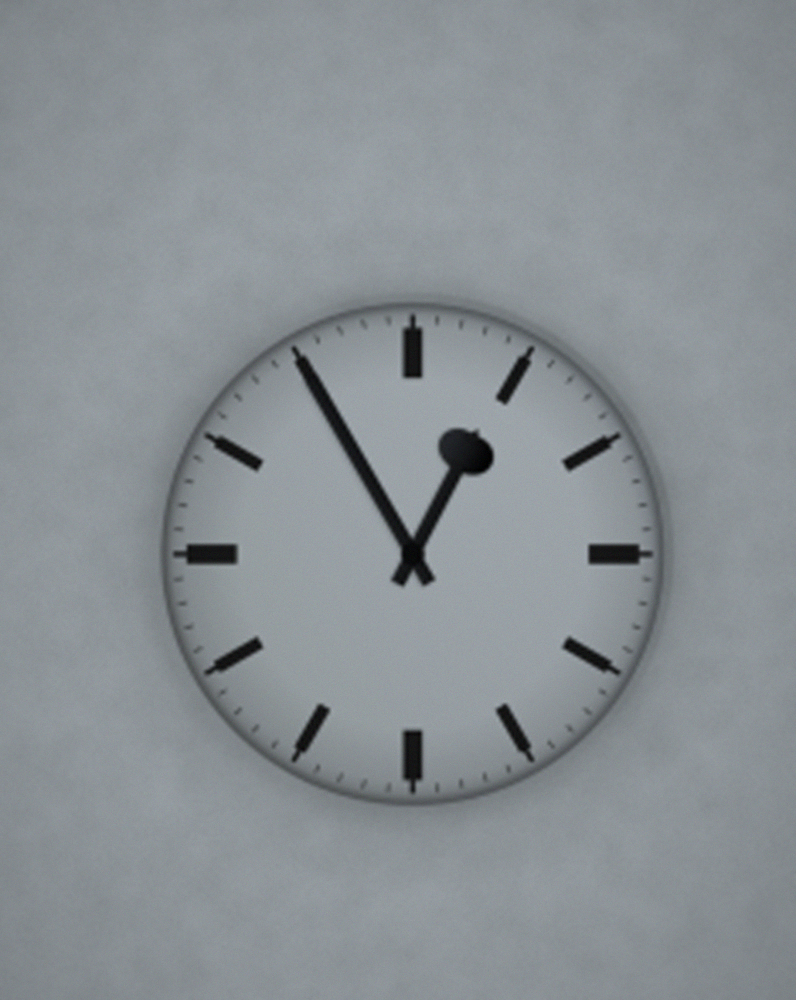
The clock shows 12:55
